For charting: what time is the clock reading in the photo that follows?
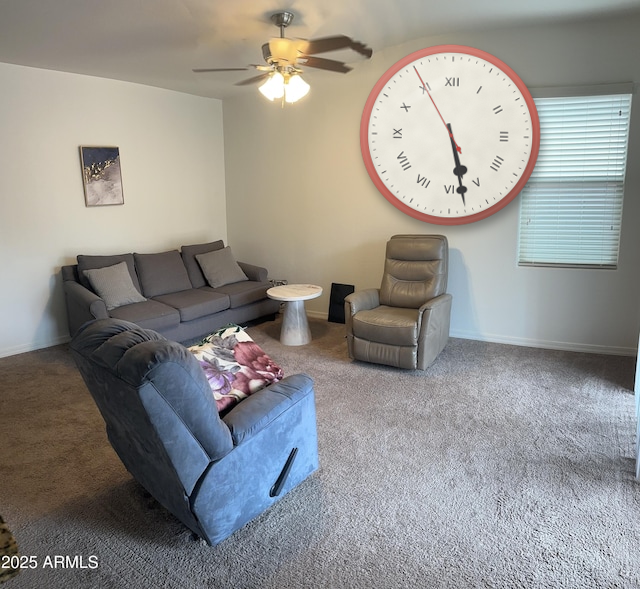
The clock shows 5:27:55
